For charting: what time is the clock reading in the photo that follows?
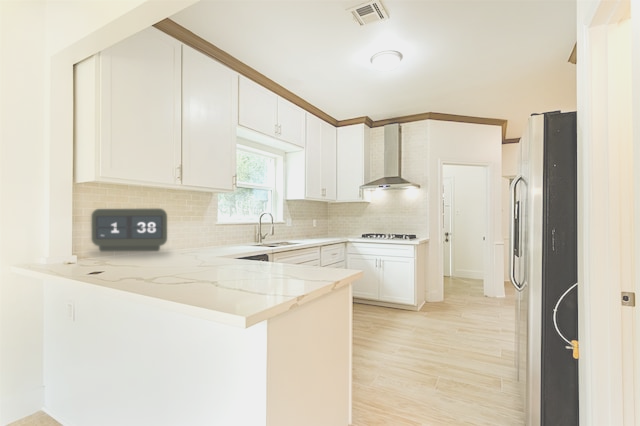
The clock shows 1:38
